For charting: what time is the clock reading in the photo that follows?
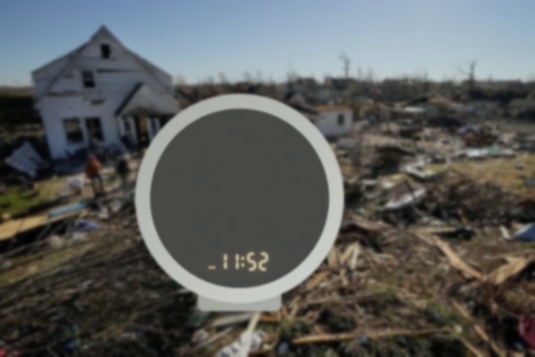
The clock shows 11:52
